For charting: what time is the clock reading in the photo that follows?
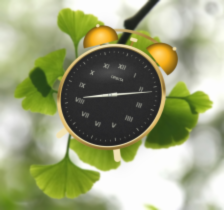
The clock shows 8:11
